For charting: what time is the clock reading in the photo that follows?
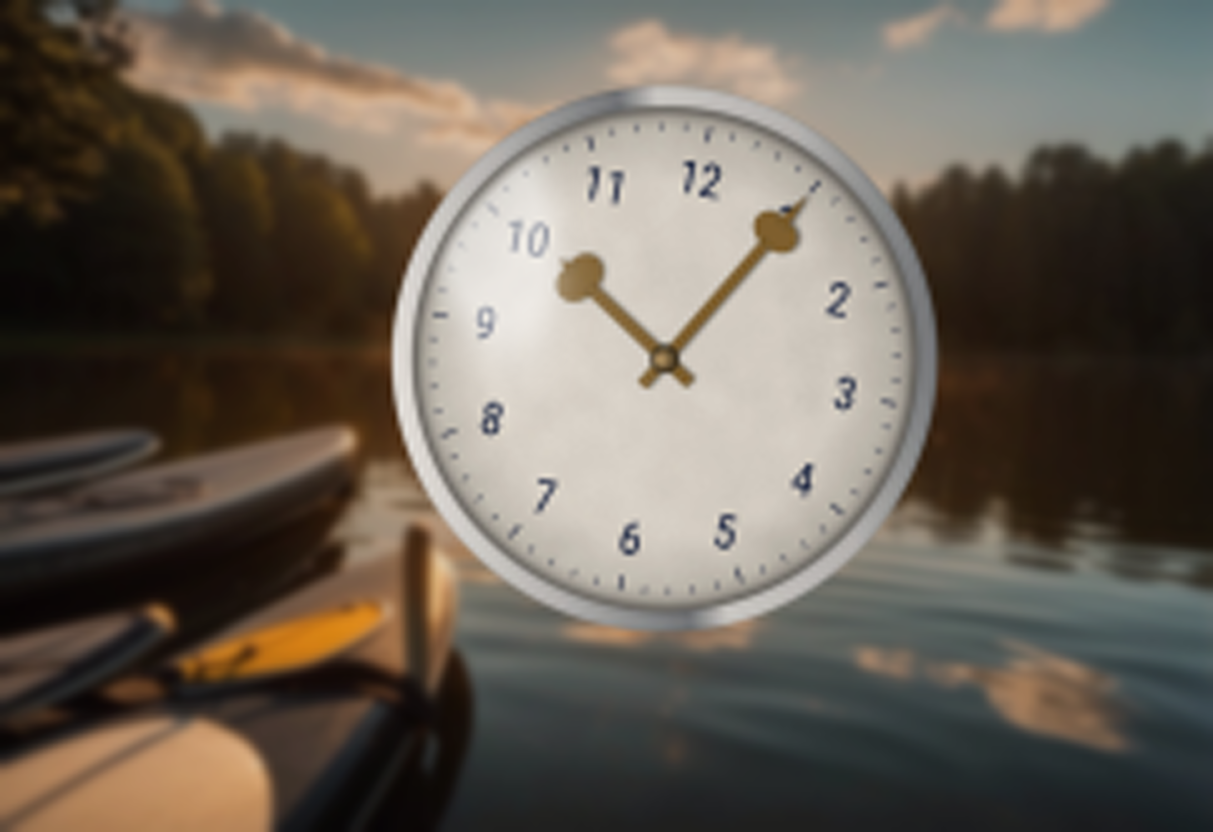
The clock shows 10:05
